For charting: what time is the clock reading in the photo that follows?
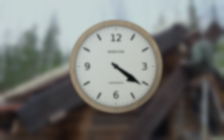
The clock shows 4:21
